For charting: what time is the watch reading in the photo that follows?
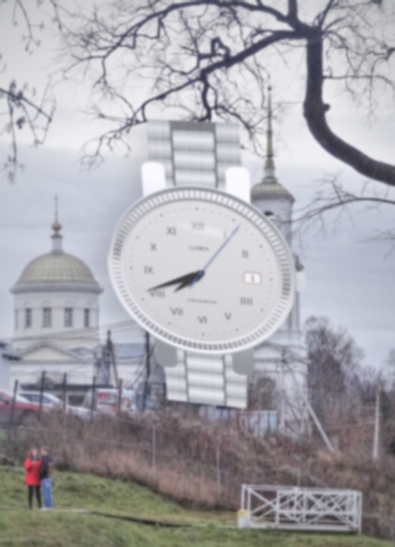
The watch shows 7:41:06
